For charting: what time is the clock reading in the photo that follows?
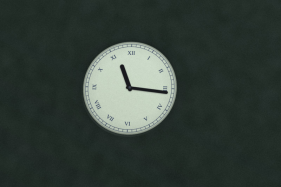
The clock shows 11:16
